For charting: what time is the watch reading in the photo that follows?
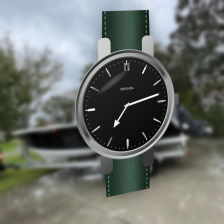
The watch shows 7:13
